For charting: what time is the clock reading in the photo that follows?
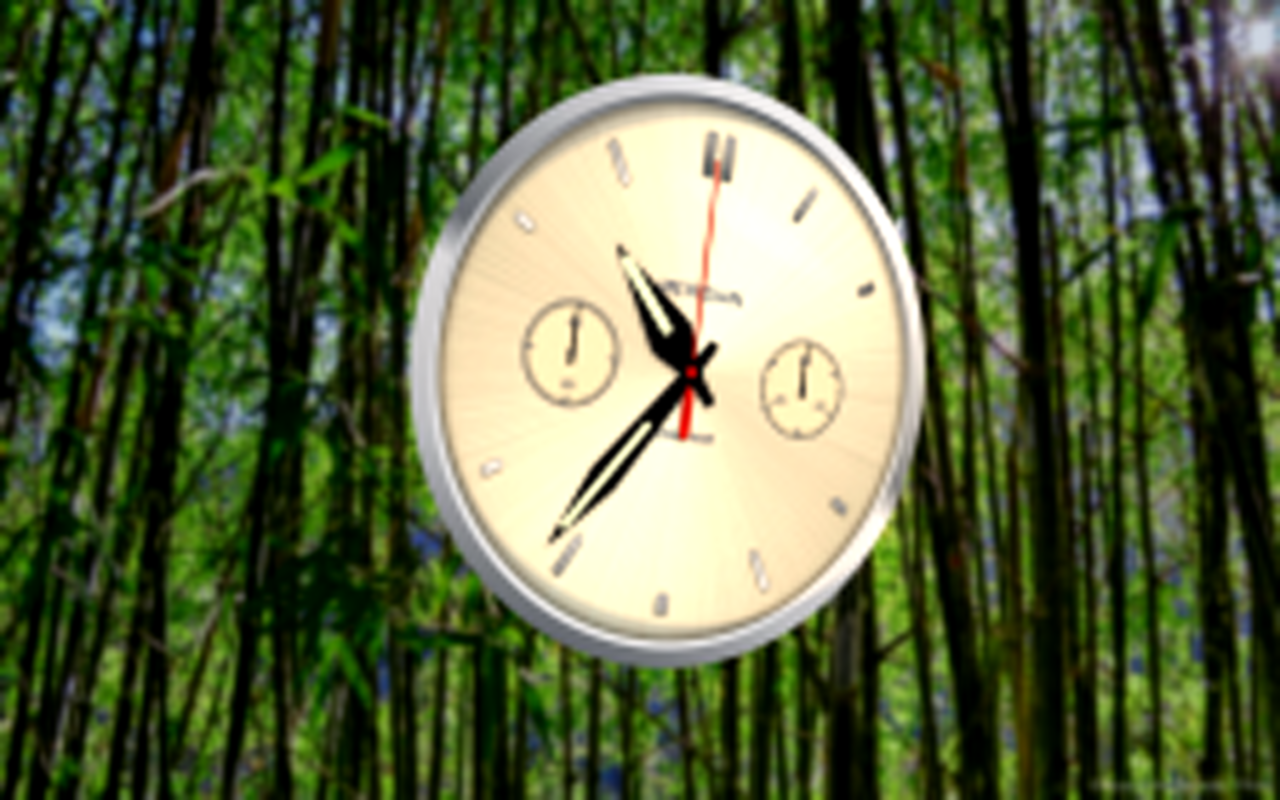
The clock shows 10:36
